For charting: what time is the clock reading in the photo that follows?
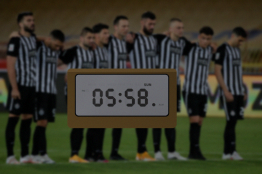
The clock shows 5:58
